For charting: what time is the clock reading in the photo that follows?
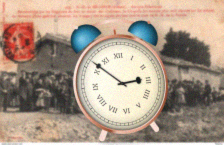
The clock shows 2:52
